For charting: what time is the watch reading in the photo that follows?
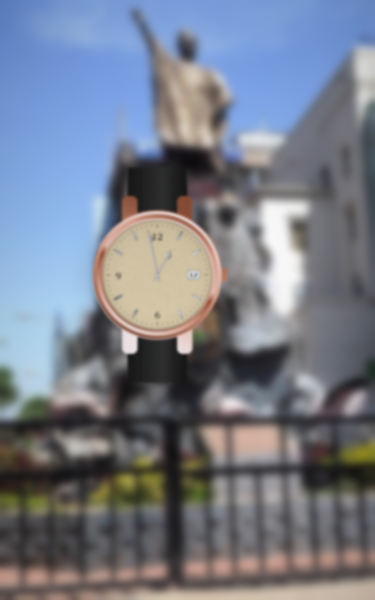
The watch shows 12:58
